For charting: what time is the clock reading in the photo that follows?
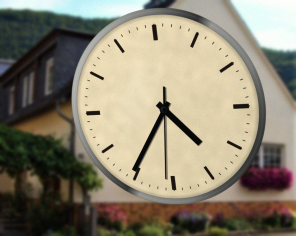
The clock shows 4:35:31
